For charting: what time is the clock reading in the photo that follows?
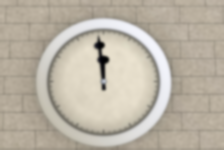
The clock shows 11:59
